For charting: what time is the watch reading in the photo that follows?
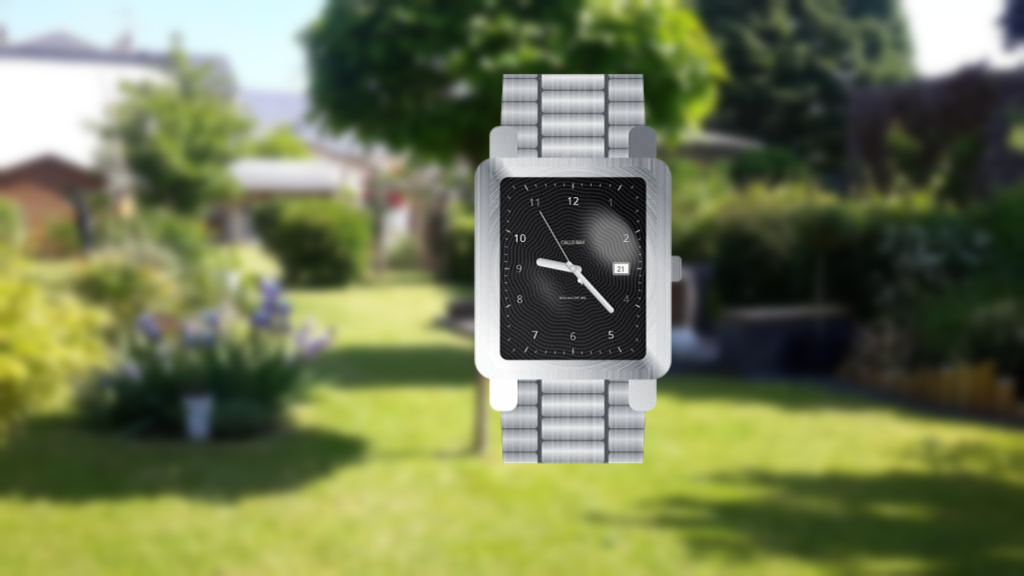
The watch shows 9:22:55
